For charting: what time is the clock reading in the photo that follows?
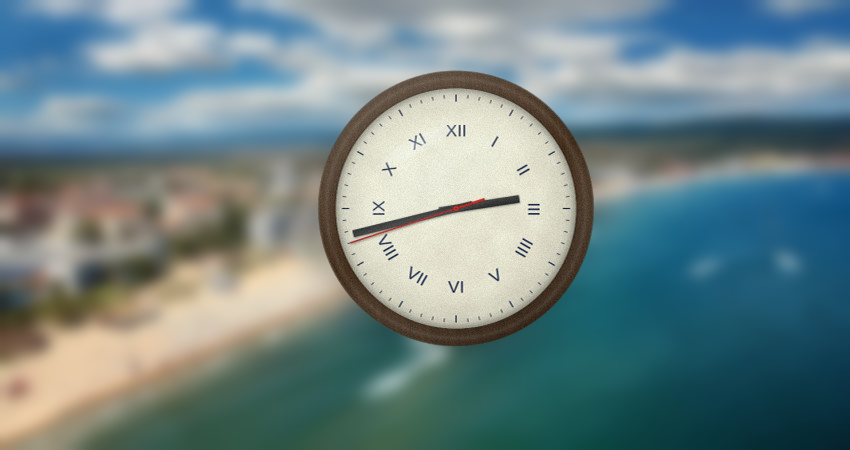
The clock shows 2:42:42
